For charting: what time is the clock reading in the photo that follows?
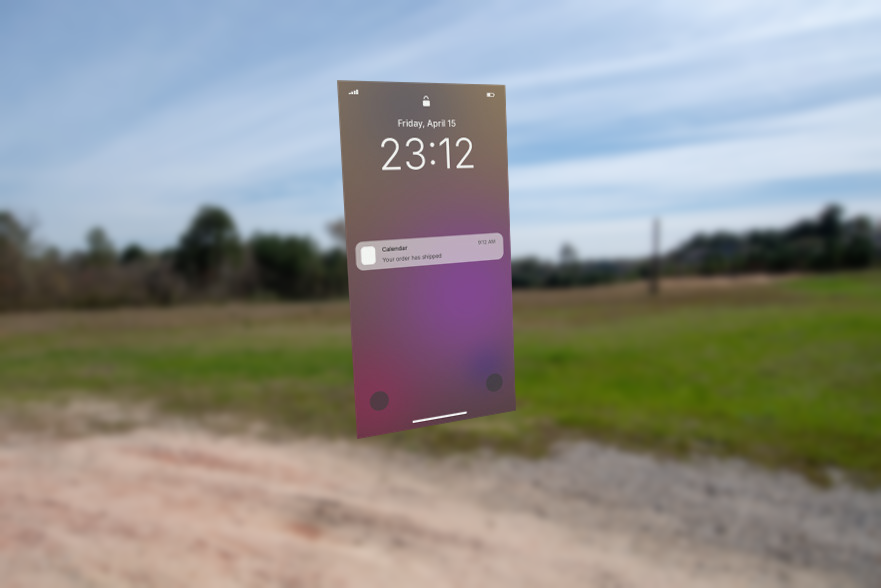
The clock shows 23:12
